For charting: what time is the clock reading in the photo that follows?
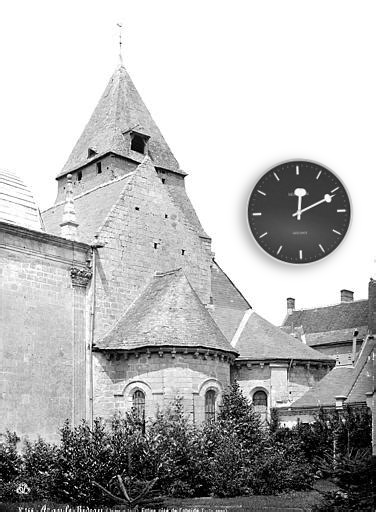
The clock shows 12:11
